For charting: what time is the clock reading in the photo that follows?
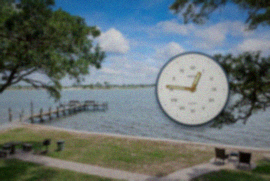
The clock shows 12:46
